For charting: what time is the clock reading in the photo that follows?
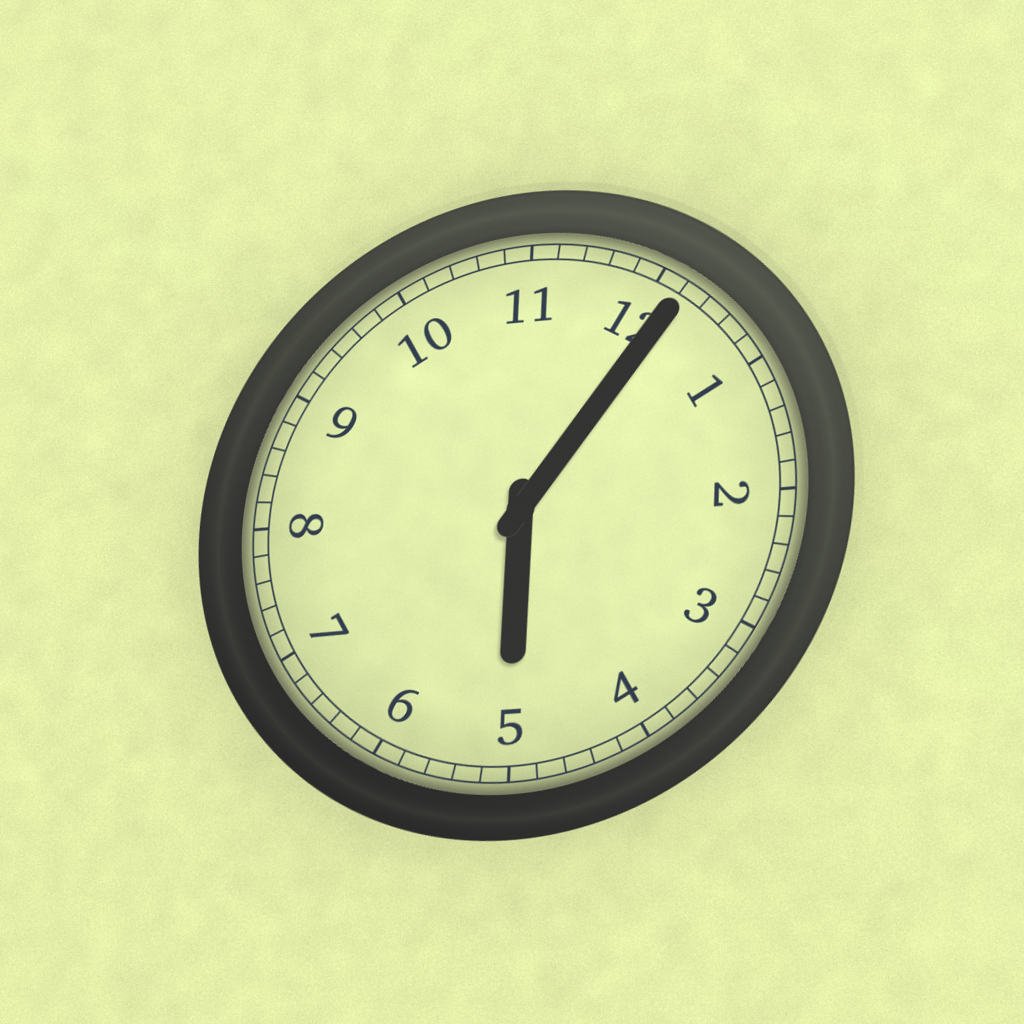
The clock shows 5:01
